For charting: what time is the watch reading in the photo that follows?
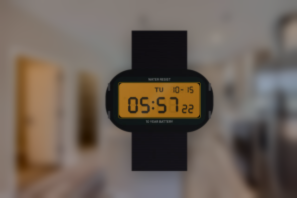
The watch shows 5:57
